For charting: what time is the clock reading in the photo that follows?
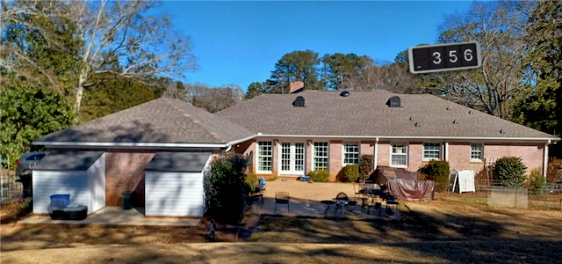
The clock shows 3:56
